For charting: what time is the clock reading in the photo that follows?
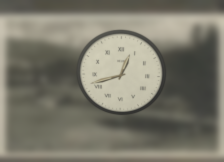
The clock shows 12:42
